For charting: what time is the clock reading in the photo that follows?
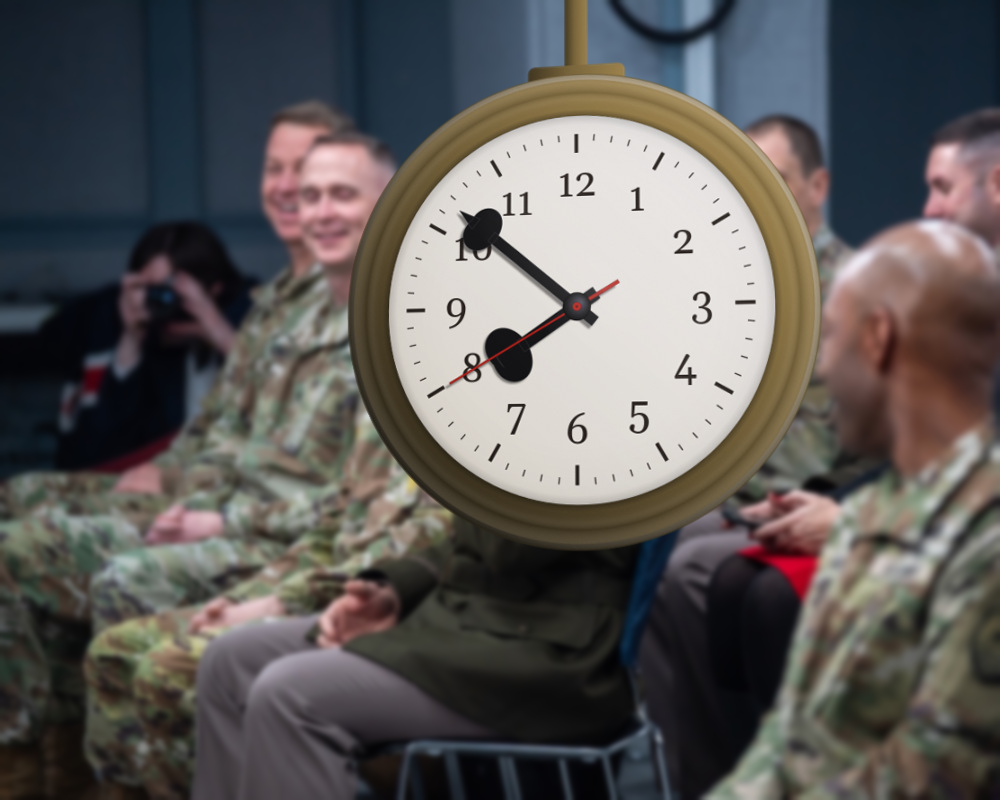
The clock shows 7:51:40
